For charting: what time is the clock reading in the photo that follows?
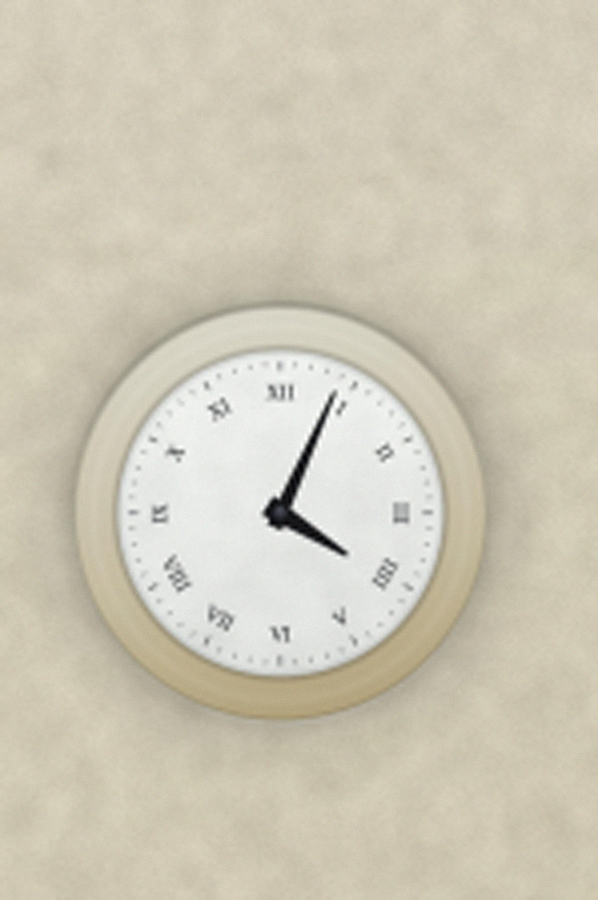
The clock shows 4:04
